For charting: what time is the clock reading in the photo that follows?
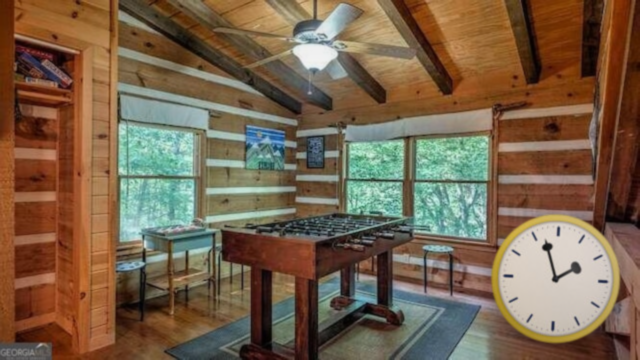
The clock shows 1:57
